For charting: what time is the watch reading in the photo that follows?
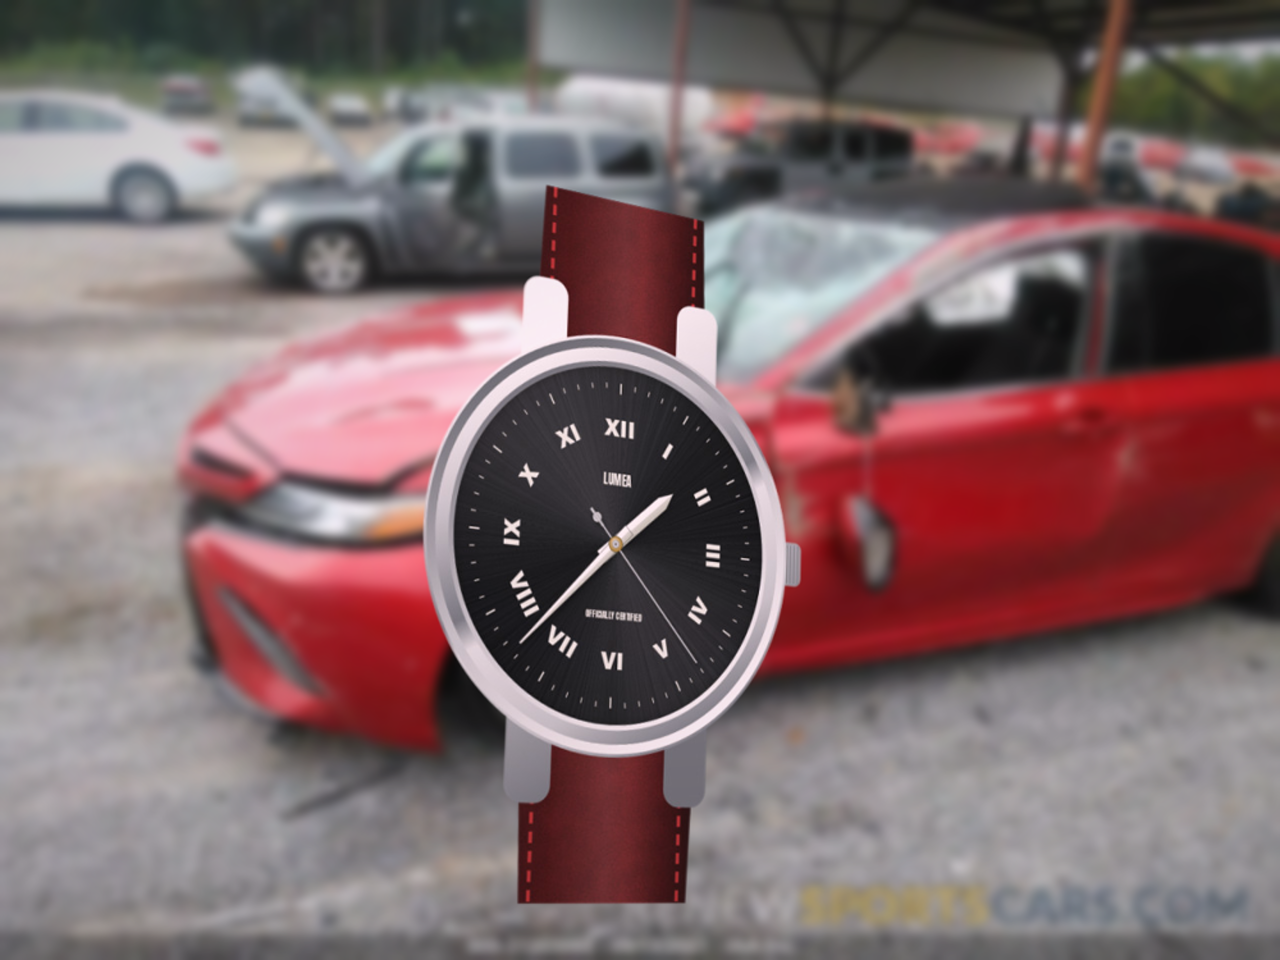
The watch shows 1:37:23
